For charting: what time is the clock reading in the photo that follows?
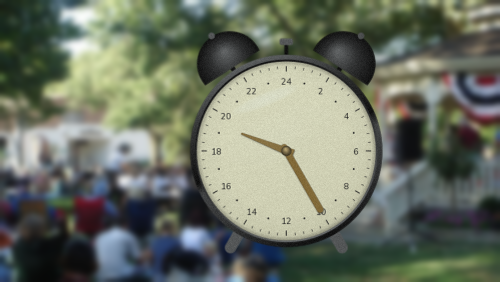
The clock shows 19:25
